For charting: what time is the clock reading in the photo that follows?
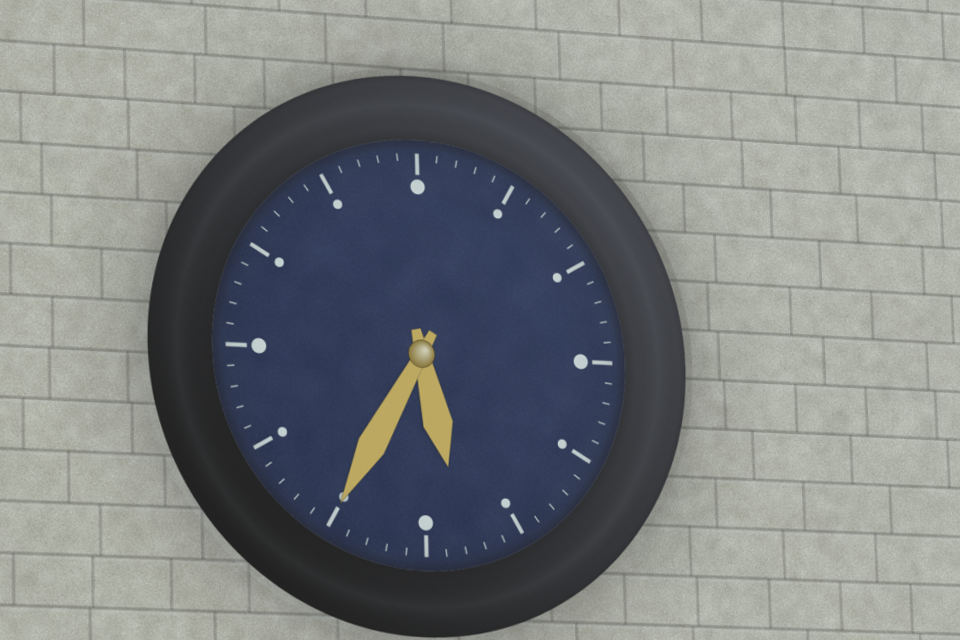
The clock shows 5:35
